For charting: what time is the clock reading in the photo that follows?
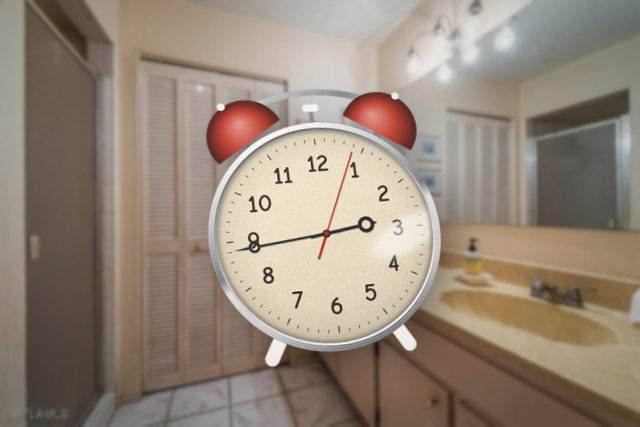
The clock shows 2:44:04
